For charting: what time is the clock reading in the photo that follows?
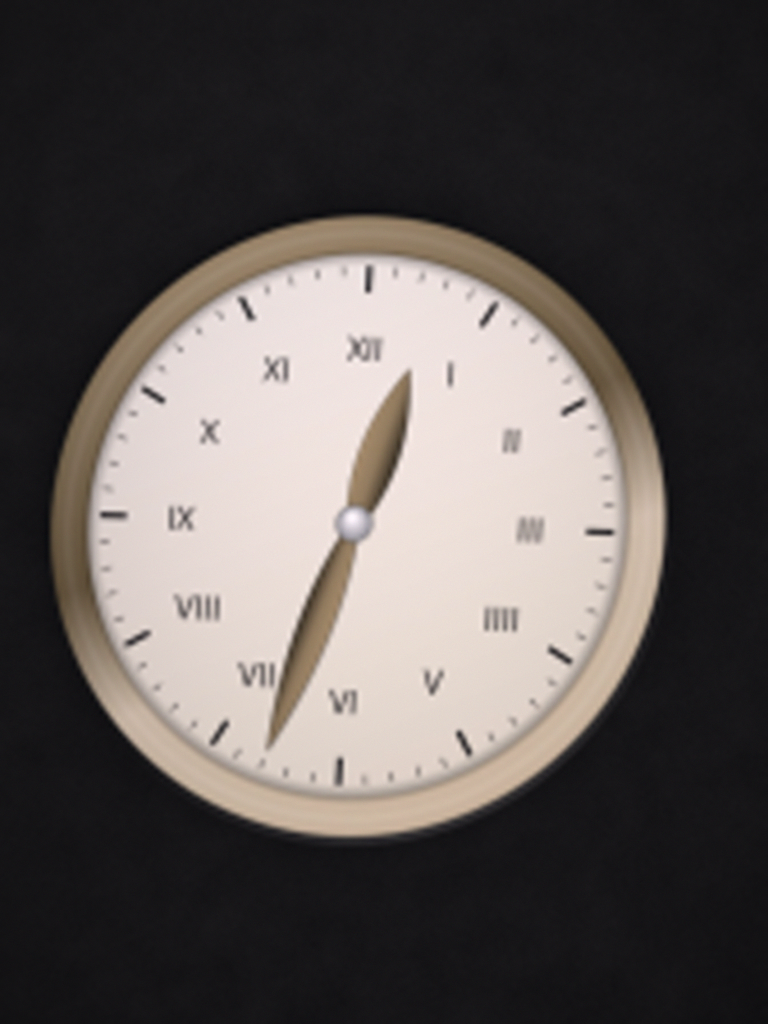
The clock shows 12:33
